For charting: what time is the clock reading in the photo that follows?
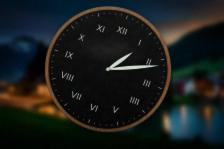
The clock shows 1:11
